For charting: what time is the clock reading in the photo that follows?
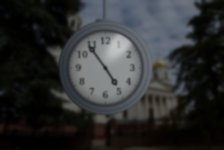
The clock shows 4:54
